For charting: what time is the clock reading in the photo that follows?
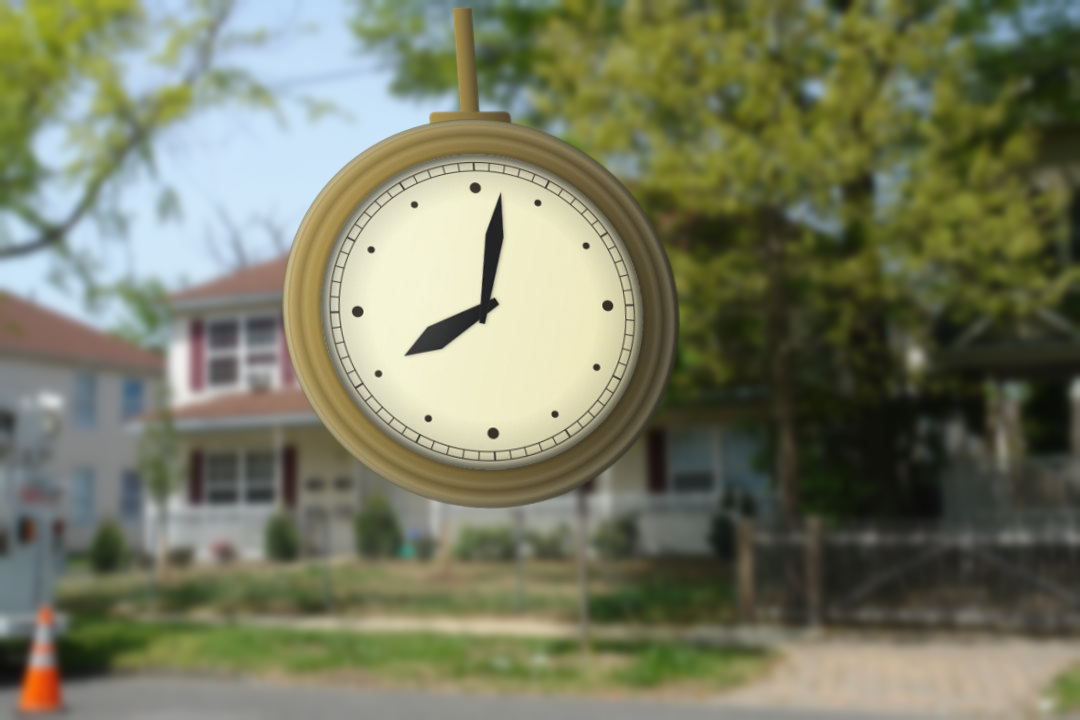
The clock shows 8:02
